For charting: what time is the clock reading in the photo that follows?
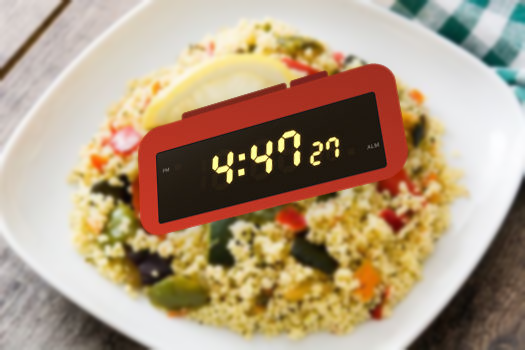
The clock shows 4:47:27
